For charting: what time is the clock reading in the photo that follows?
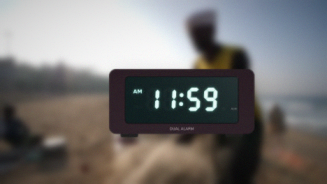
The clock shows 11:59
